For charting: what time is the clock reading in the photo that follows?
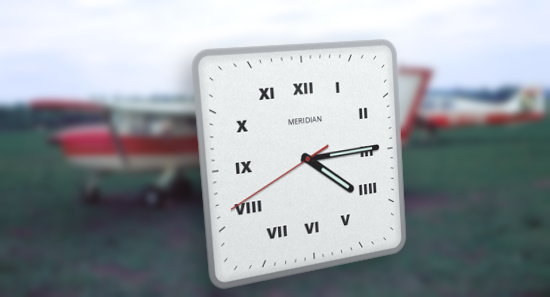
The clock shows 4:14:41
